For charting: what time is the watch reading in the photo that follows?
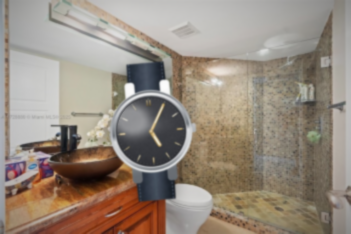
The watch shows 5:05
